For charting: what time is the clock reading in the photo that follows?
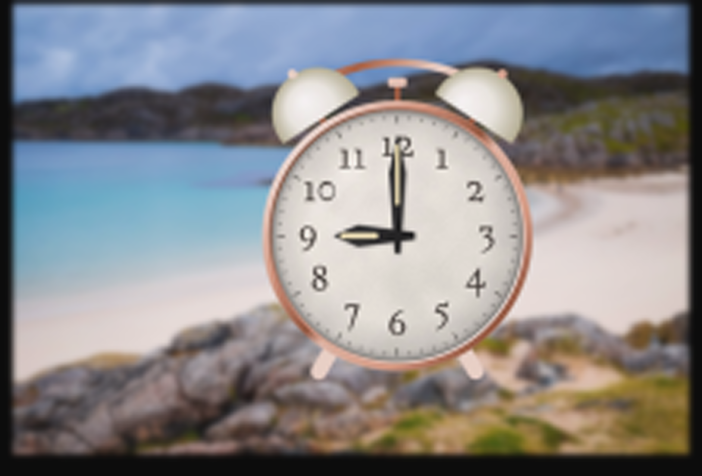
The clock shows 9:00
